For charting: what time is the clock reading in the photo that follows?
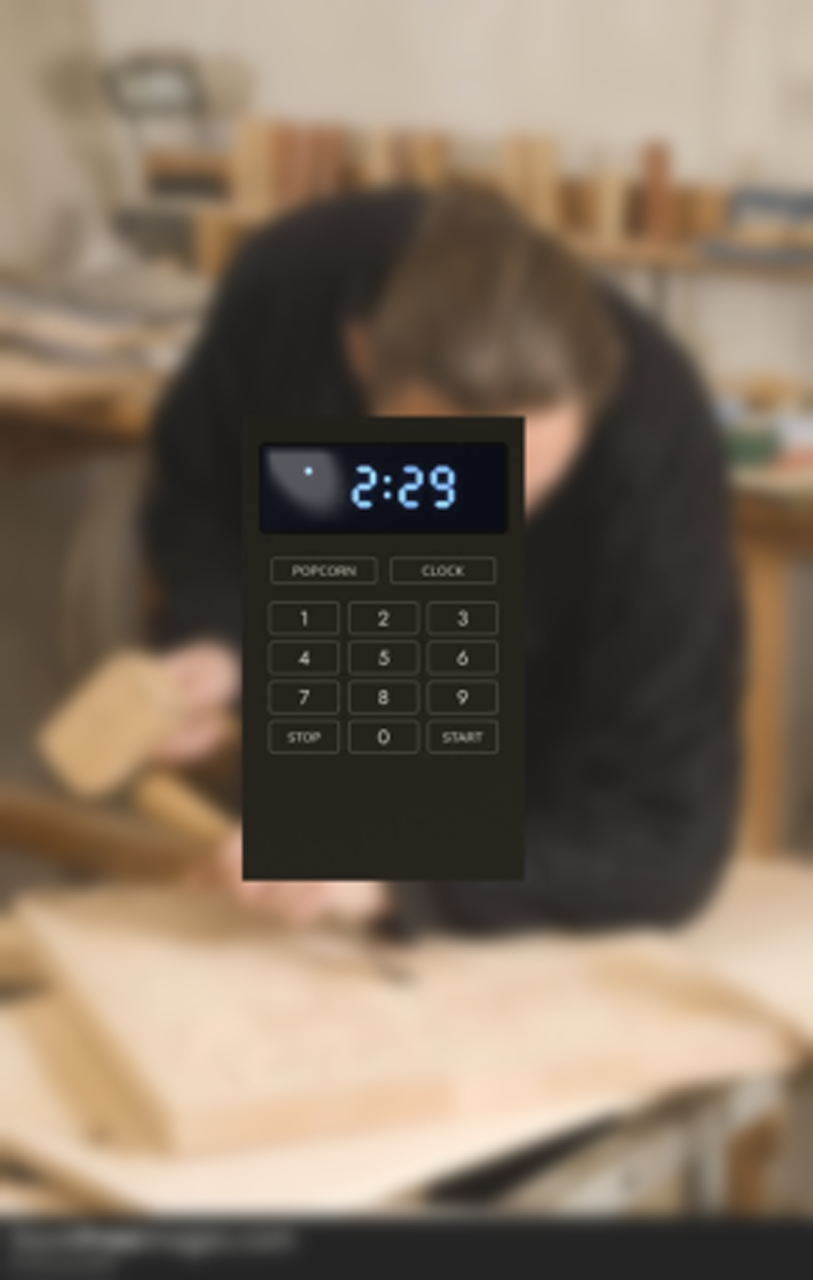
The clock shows 2:29
